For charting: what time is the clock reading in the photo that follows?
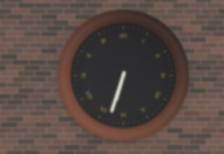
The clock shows 6:33
